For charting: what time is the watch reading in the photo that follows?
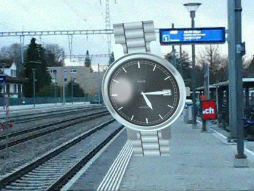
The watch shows 5:15
